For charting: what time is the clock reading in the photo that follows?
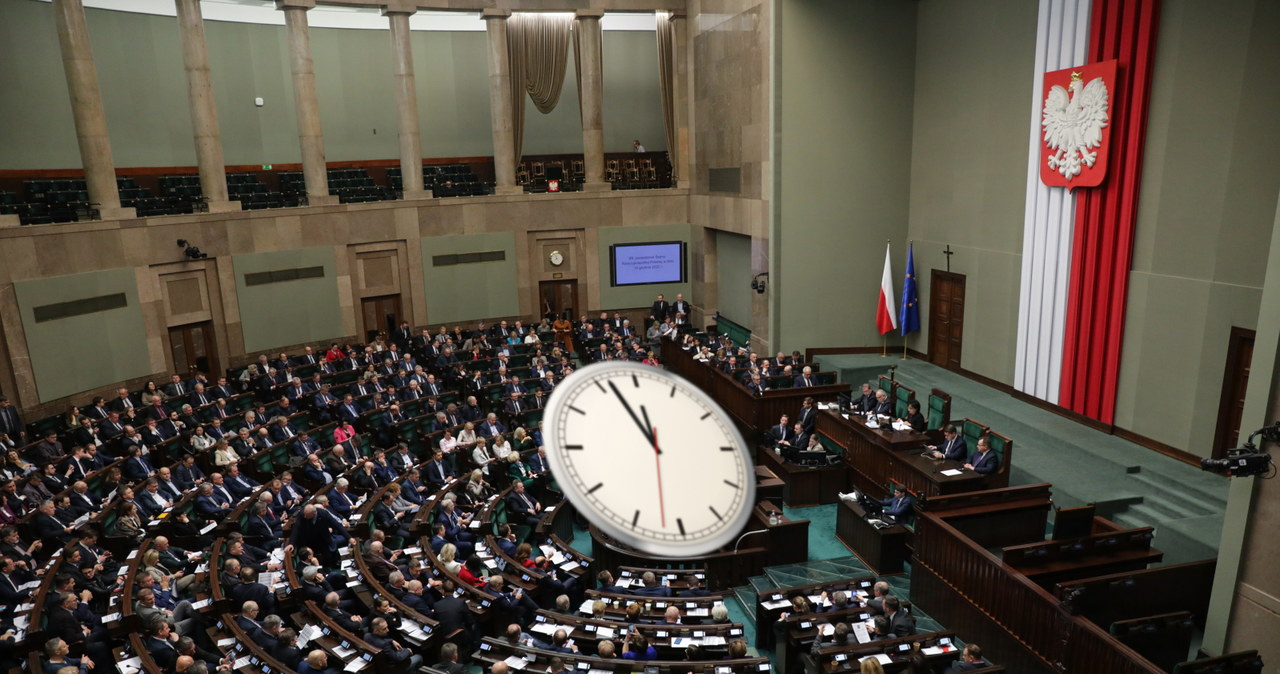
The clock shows 11:56:32
